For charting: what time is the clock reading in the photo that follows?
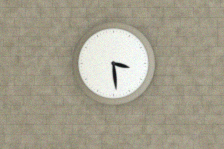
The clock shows 3:29
